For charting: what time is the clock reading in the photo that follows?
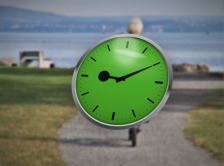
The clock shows 9:10
